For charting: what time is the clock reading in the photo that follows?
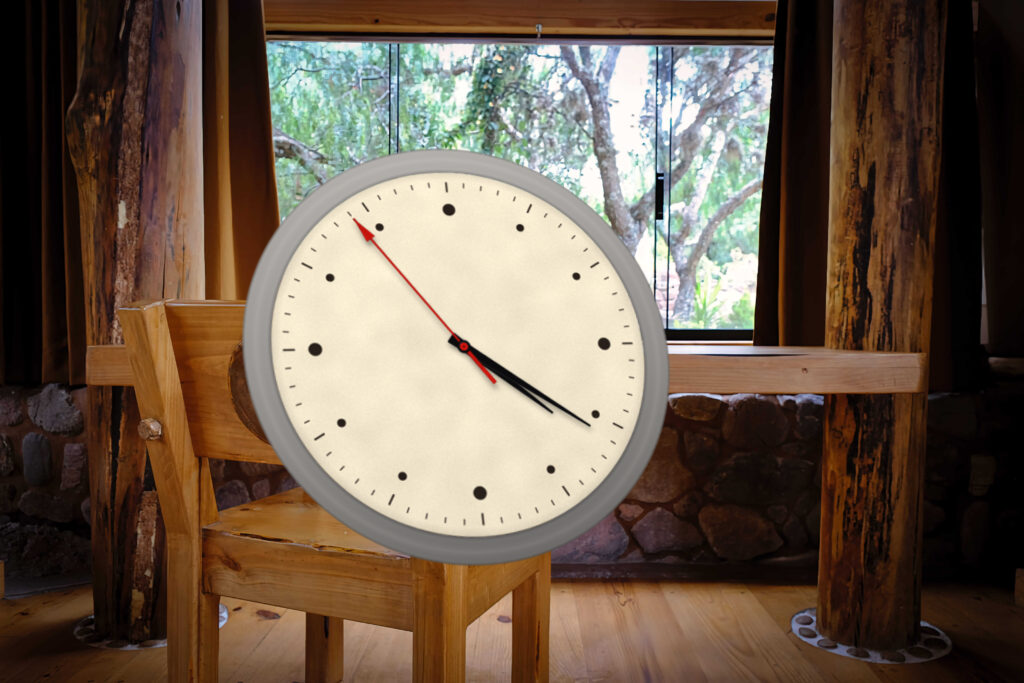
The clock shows 4:20:54
